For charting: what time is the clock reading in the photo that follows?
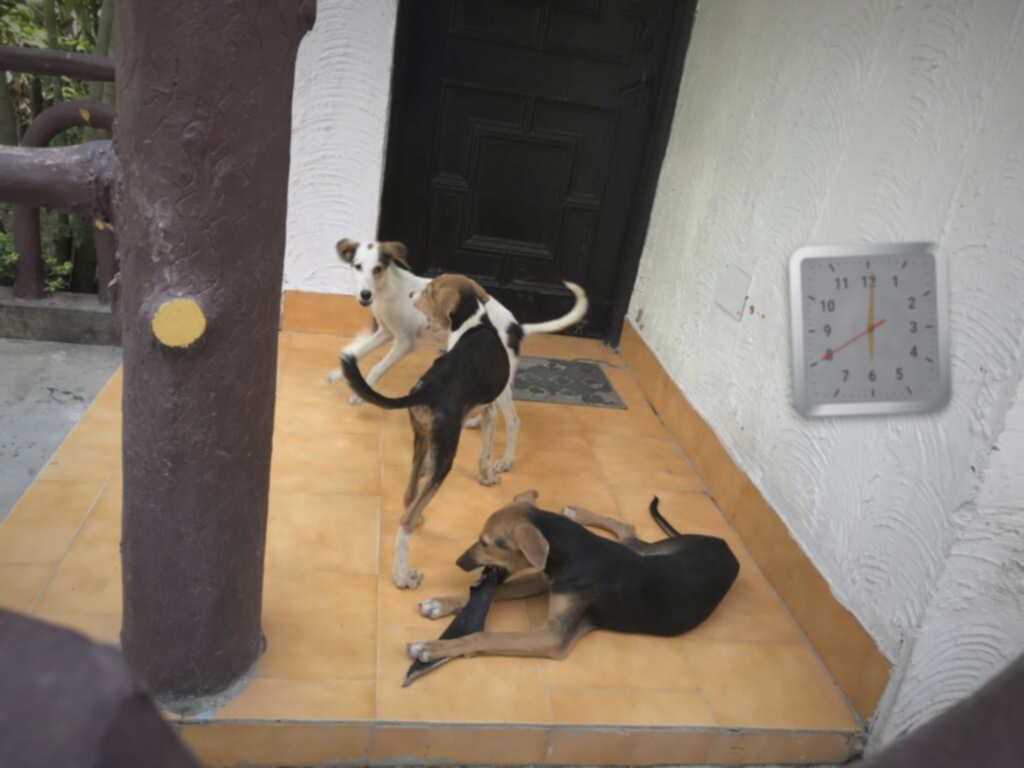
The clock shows 6:00:40
